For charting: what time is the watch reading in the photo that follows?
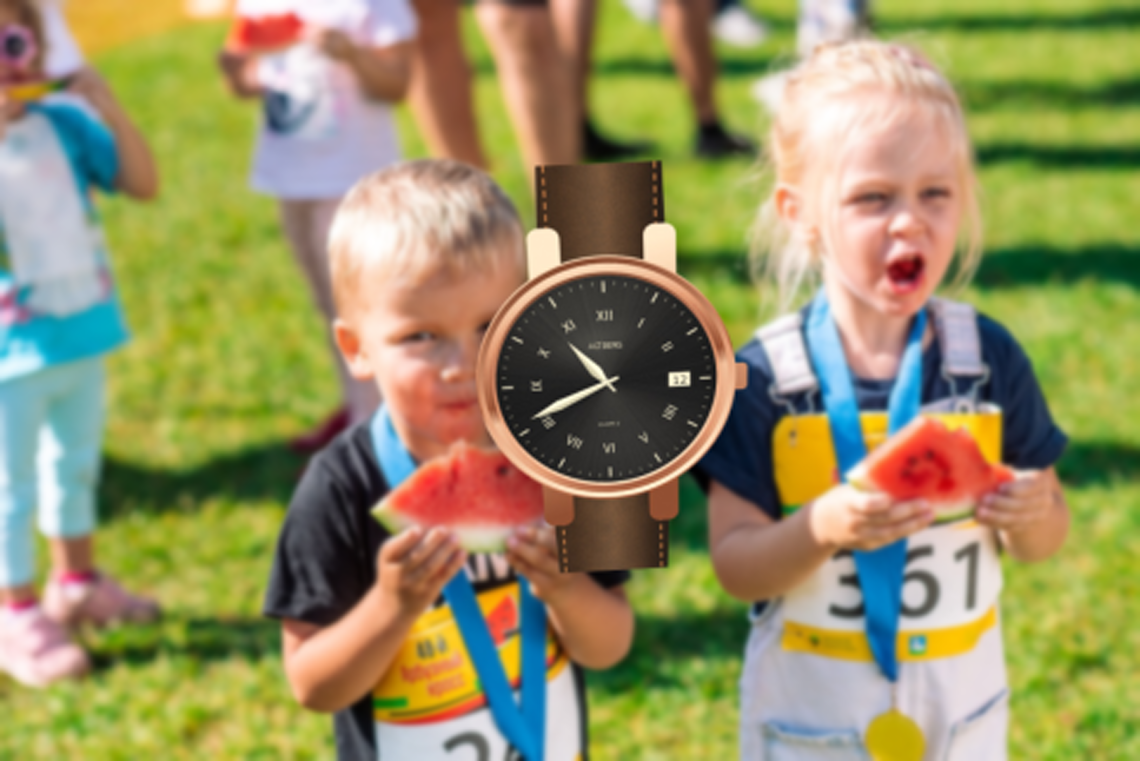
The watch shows 10:41
